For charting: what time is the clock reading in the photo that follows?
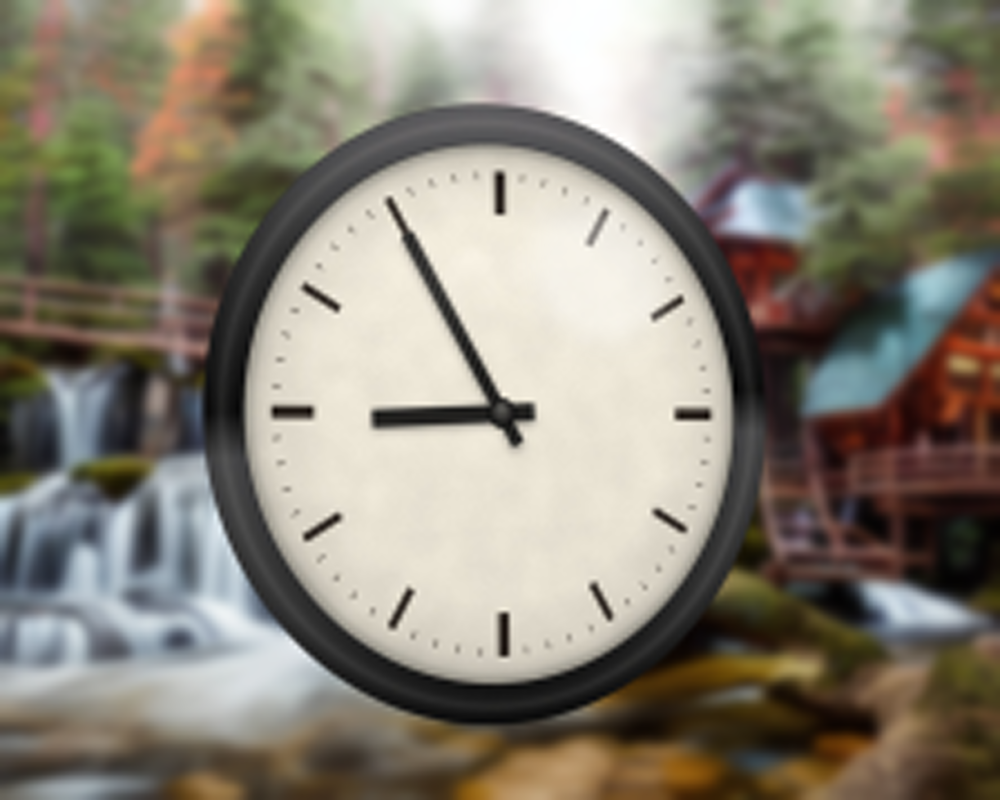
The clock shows 8:55
